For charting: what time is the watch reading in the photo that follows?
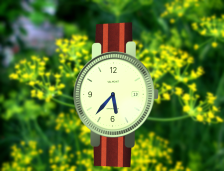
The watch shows 5:37
